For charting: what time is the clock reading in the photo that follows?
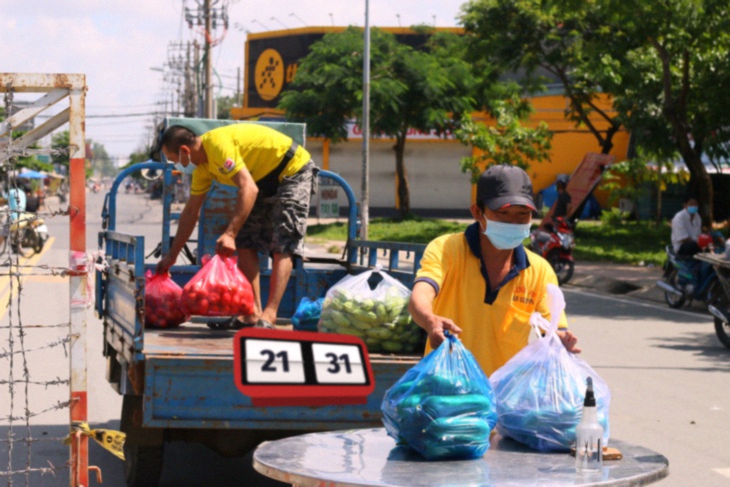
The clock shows 21:31
